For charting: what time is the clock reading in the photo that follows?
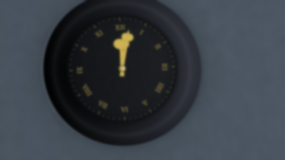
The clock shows 12:02
